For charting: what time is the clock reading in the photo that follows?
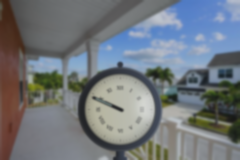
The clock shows 9:49
